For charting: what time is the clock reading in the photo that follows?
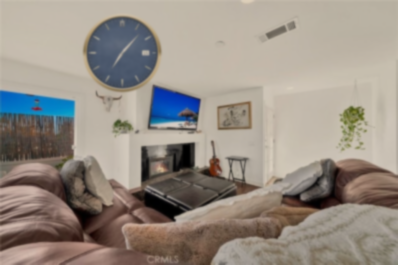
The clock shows 7:07
